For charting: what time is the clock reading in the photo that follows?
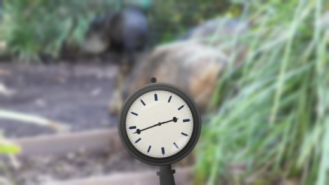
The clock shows 2:43
